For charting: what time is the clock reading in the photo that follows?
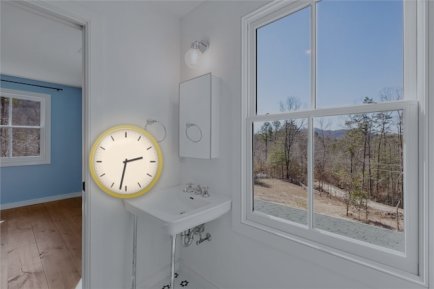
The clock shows 2:32
